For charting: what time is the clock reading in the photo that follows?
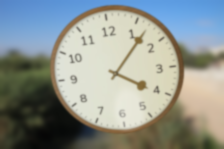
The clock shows 4:07
